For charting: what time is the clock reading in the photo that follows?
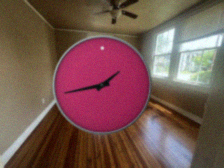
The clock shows 1:43
